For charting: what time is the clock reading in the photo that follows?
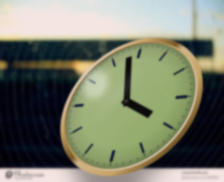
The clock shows 3:58
